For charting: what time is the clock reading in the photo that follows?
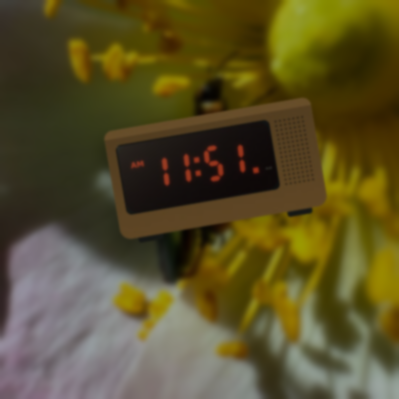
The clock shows 11:51
